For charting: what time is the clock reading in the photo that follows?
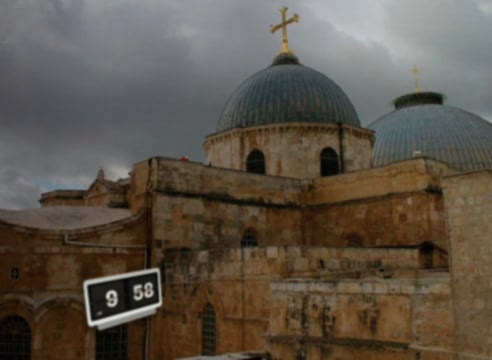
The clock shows 9:58
